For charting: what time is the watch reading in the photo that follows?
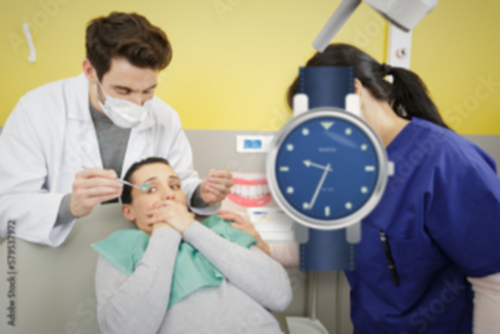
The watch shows 9:34
